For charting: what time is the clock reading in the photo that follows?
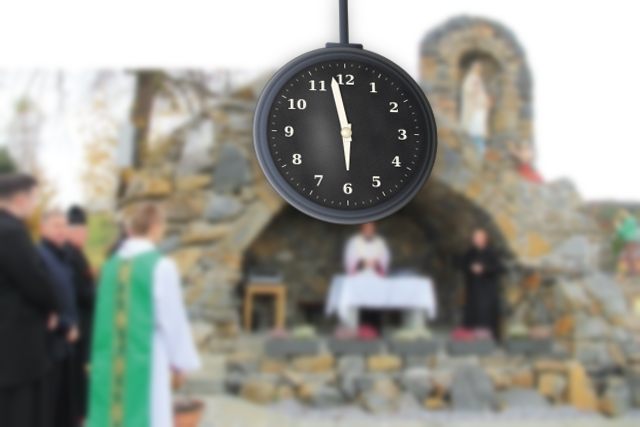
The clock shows 5:58
